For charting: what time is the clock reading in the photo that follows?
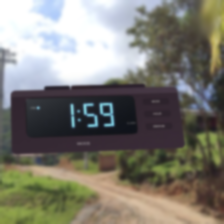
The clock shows 1:59
